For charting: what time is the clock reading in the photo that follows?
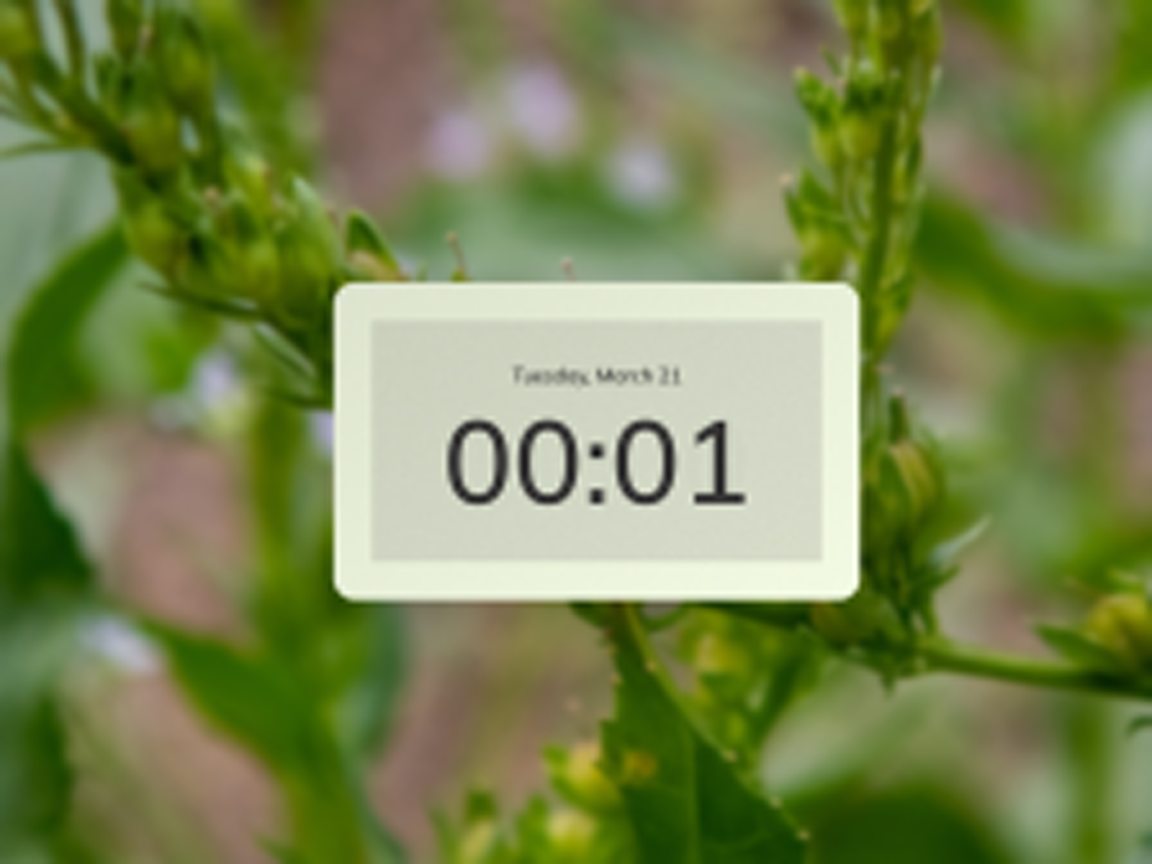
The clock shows 0:01
